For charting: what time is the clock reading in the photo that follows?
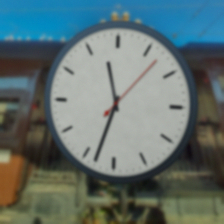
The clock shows 11:33:07
